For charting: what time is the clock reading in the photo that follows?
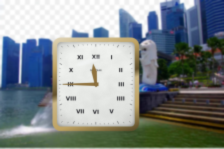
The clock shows 11:45
